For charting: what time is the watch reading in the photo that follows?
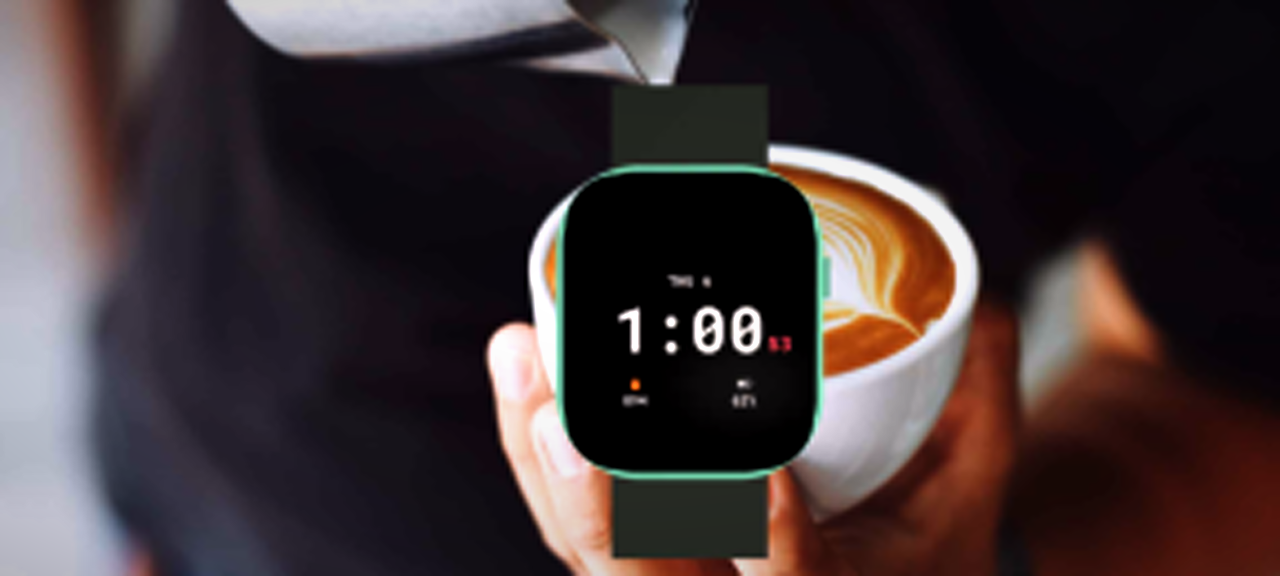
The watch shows 1:00
